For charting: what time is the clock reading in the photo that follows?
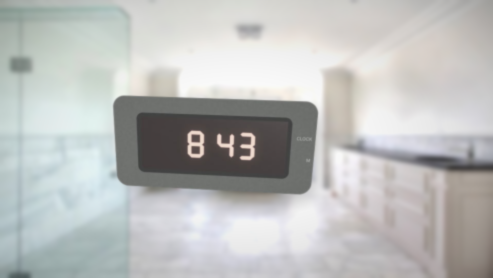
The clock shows 8:43
